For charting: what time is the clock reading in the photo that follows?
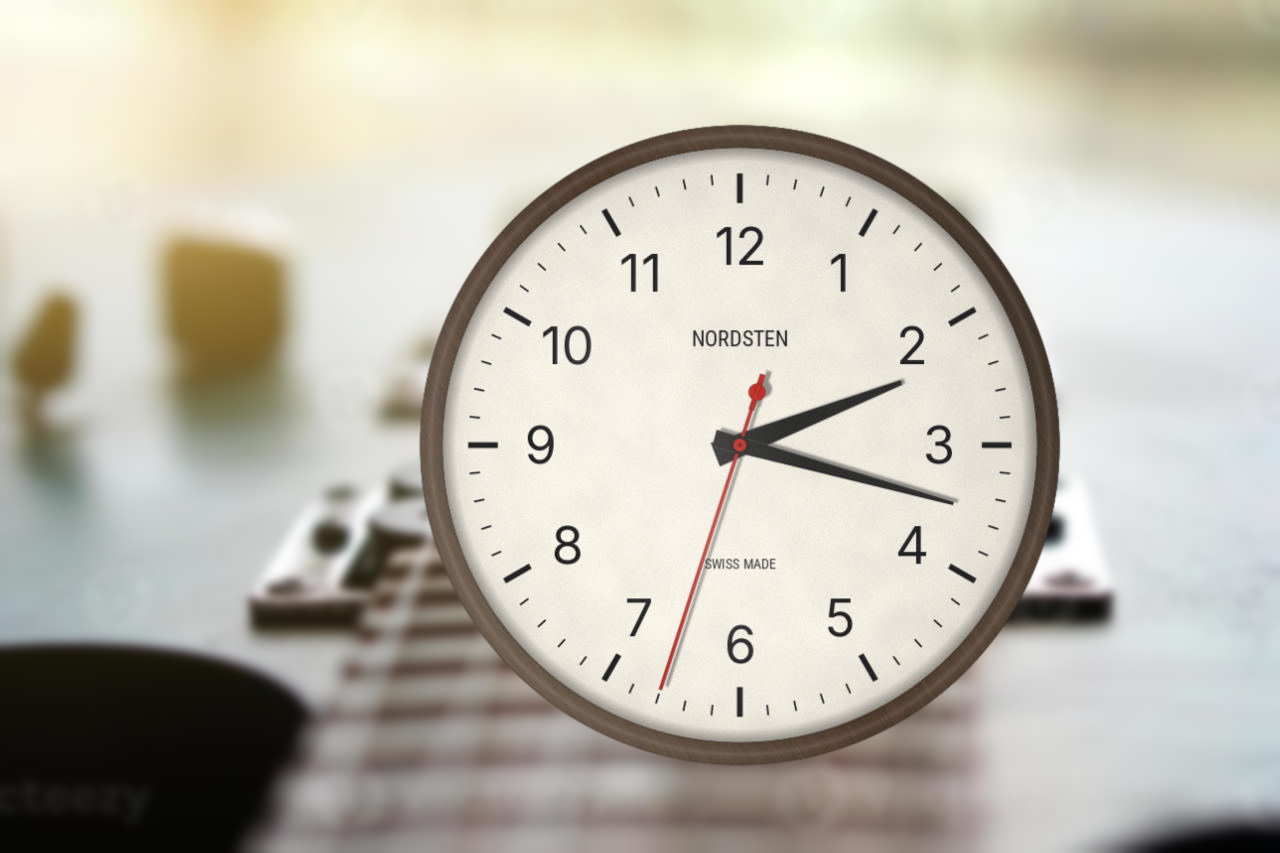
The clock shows 2:17:33
